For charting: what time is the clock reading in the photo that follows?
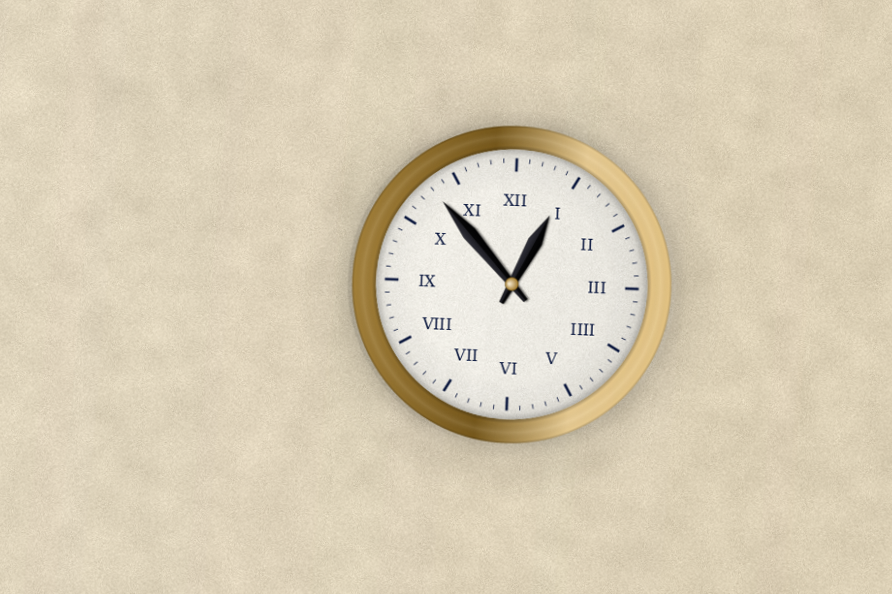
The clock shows 12:53
